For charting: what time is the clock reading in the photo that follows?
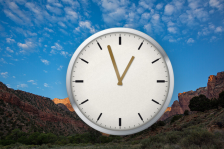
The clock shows 12:57
